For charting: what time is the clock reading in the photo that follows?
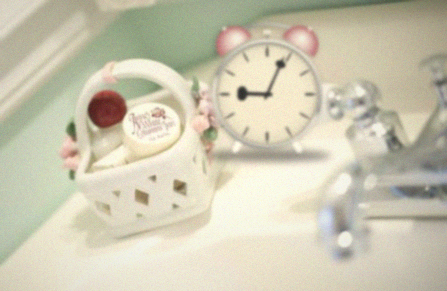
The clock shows 9:04
